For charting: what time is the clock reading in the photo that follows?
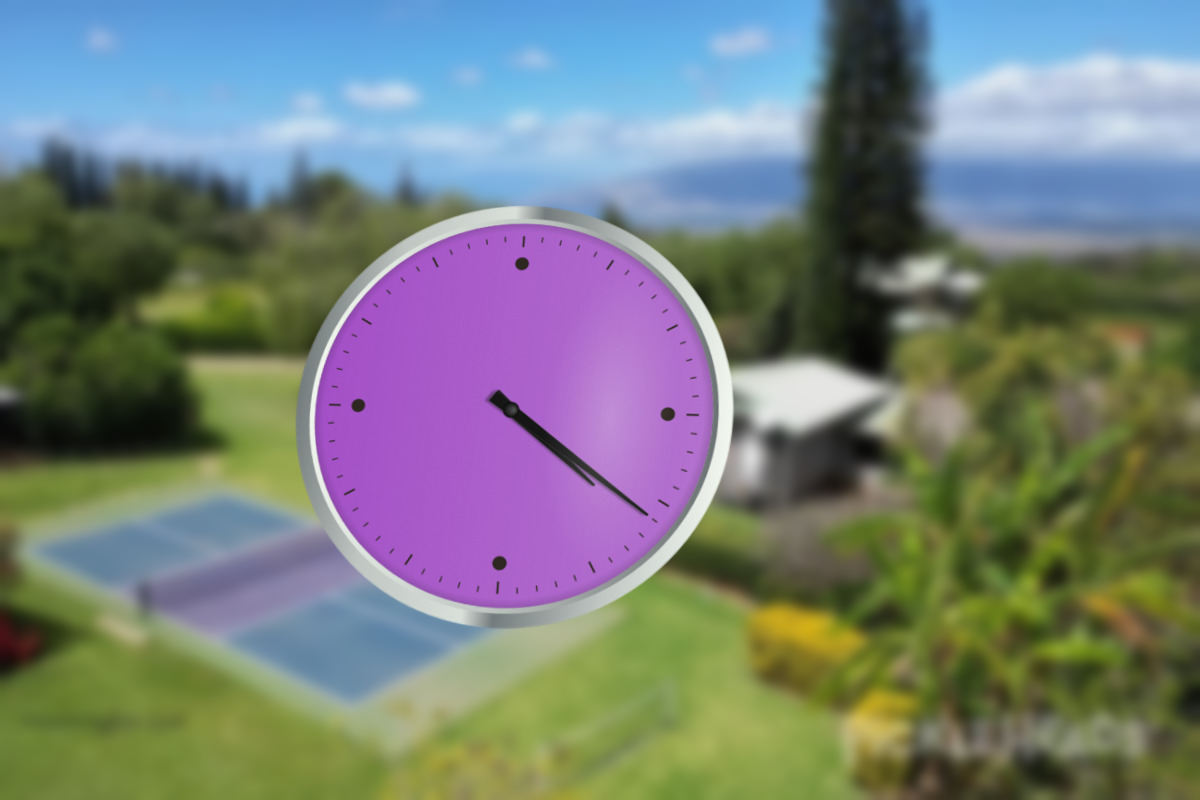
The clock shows 4:21
